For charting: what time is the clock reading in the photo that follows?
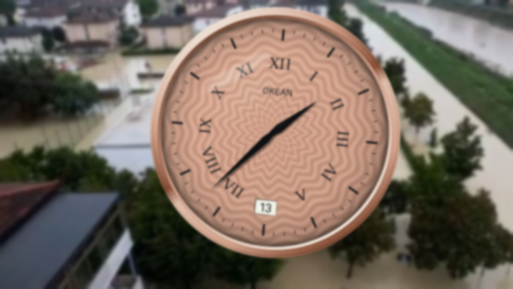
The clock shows 1:37
